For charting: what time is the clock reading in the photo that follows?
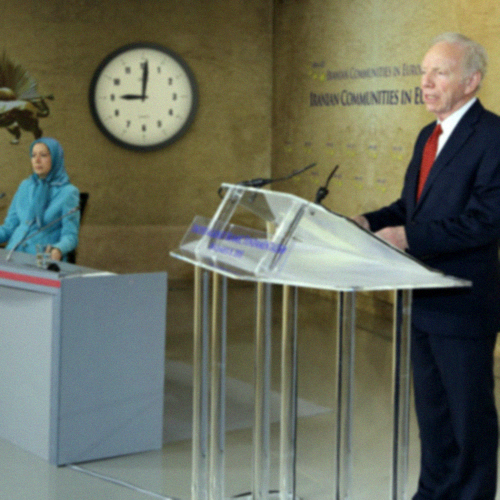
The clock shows 9:01
